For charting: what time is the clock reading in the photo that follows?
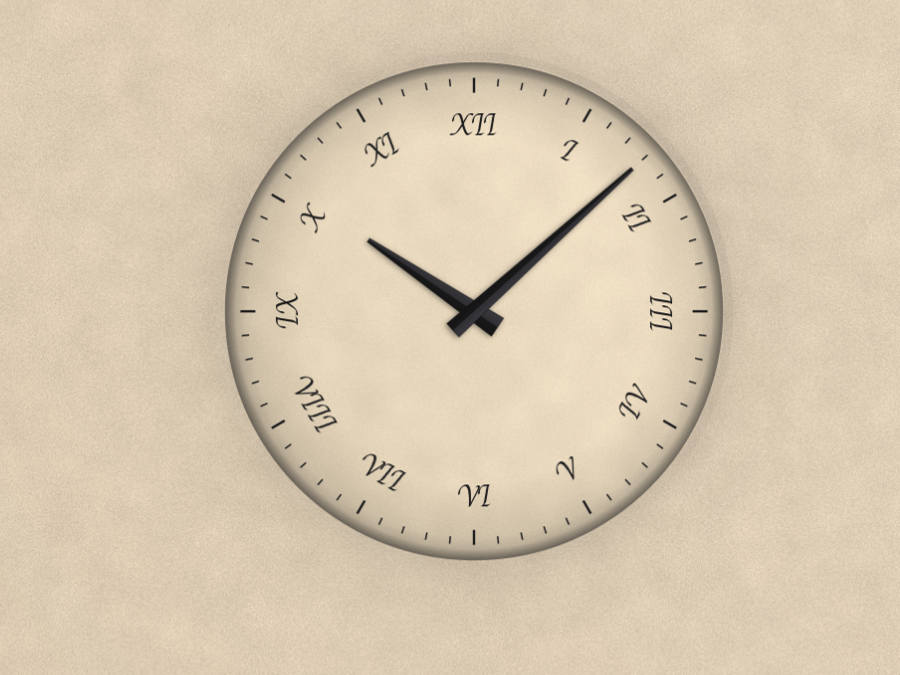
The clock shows 10:08
